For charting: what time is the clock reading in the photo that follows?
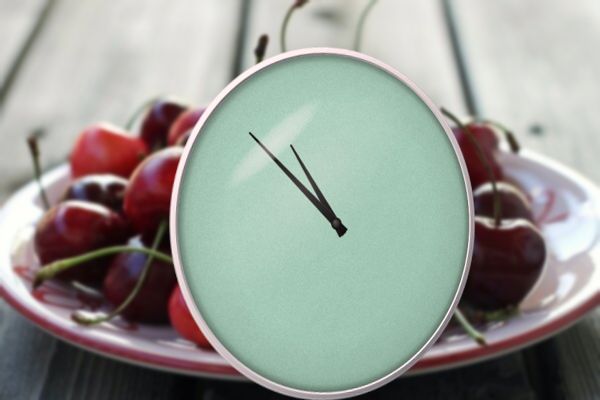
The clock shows 10:52
